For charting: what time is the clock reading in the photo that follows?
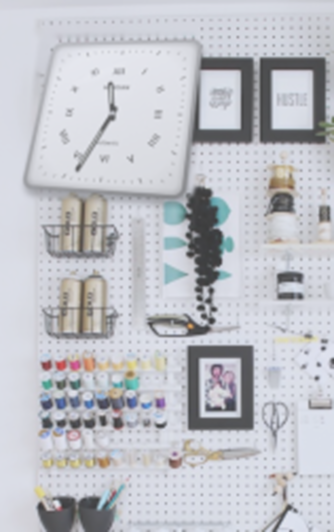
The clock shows 11:34
